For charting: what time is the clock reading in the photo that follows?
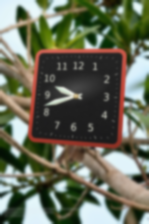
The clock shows 9:42
